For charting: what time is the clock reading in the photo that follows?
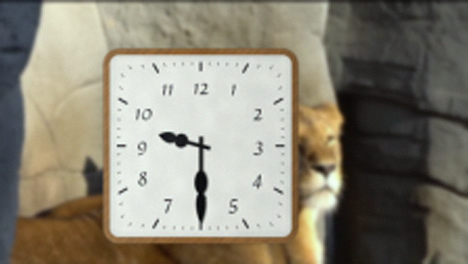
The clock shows 9:30
